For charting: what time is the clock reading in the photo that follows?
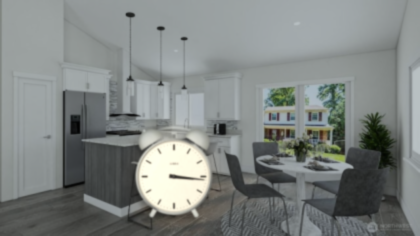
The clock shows 3:16
